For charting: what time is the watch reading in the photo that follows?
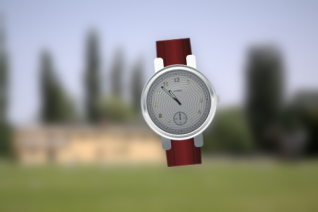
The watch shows 10:53
